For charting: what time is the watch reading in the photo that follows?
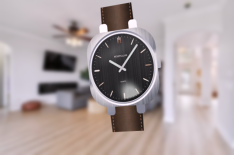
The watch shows 10:07
